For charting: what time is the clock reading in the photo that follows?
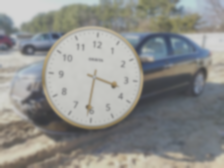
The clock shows 3:31
